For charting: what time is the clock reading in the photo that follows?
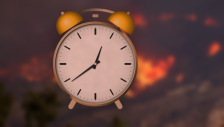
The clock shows 12:39
